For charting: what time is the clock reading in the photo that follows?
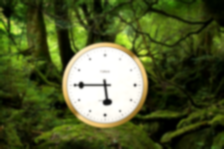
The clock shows 5:45
